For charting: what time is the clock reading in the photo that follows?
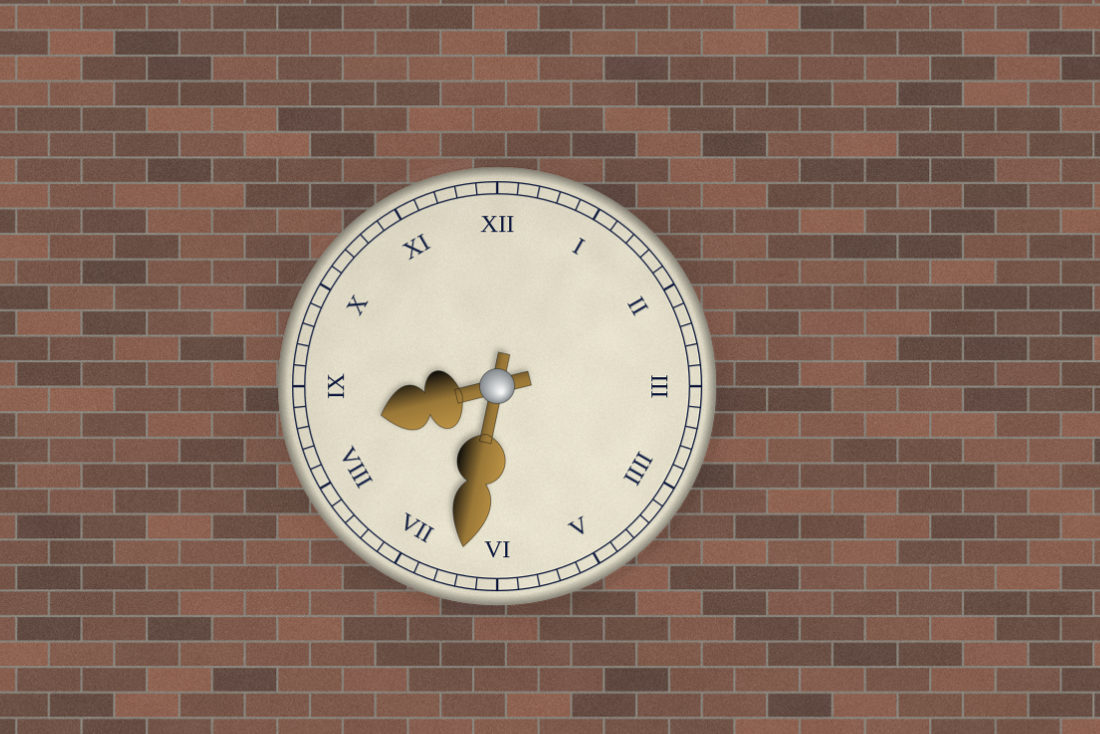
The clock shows 8:32
